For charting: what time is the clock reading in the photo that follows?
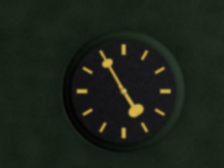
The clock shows 4:55
